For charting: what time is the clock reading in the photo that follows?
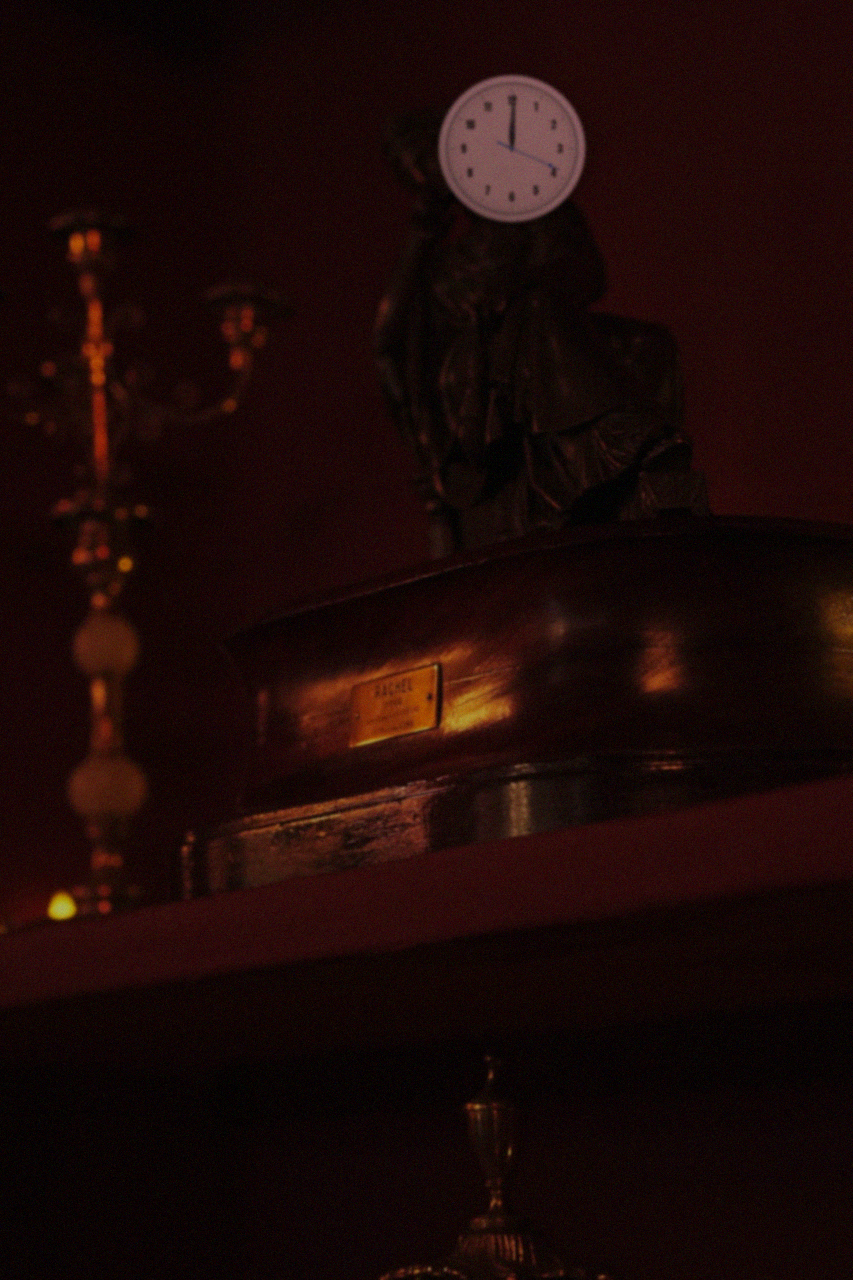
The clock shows 12:00:19
